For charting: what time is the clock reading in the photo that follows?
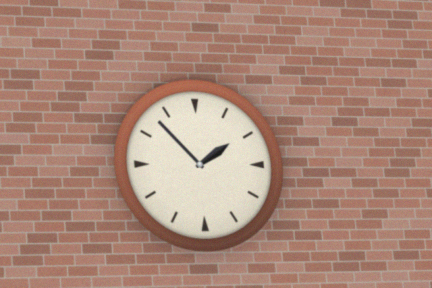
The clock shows 1:53
